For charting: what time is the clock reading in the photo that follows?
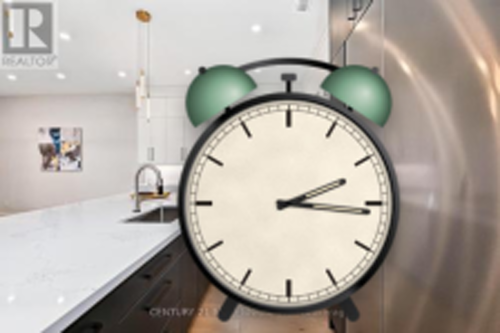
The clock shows 2:16
